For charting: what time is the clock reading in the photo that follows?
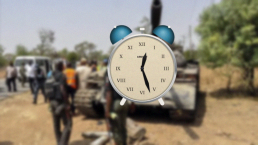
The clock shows 12:27
